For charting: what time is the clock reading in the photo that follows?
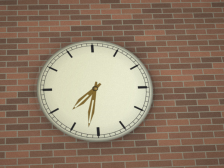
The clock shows 7:32
